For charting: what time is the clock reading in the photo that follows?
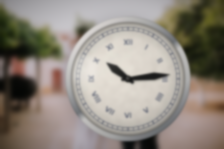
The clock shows 10:14
